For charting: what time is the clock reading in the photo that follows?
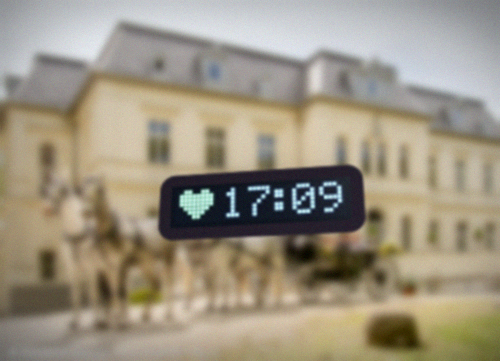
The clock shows 17:09
